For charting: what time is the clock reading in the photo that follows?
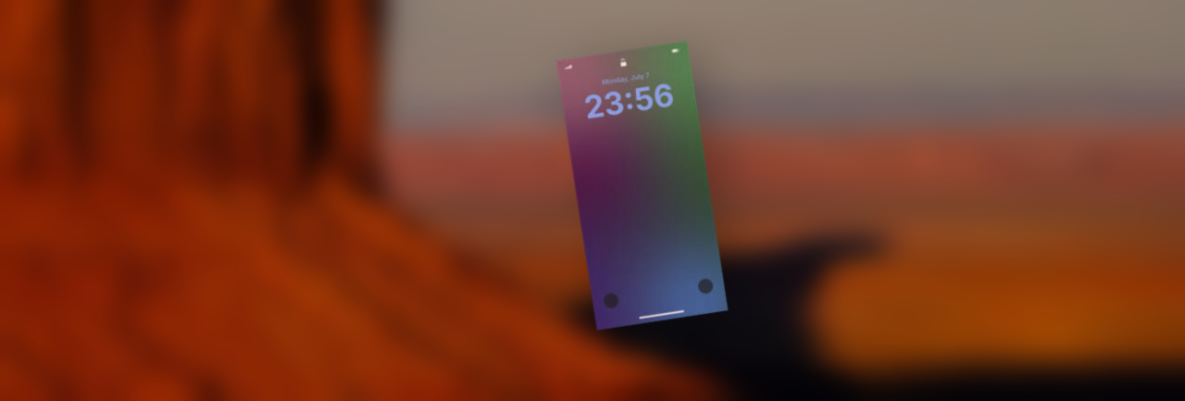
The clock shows 23:56
